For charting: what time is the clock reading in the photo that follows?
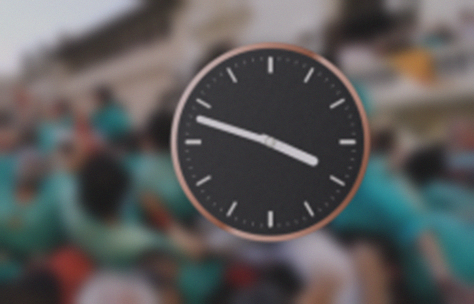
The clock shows 3:48
